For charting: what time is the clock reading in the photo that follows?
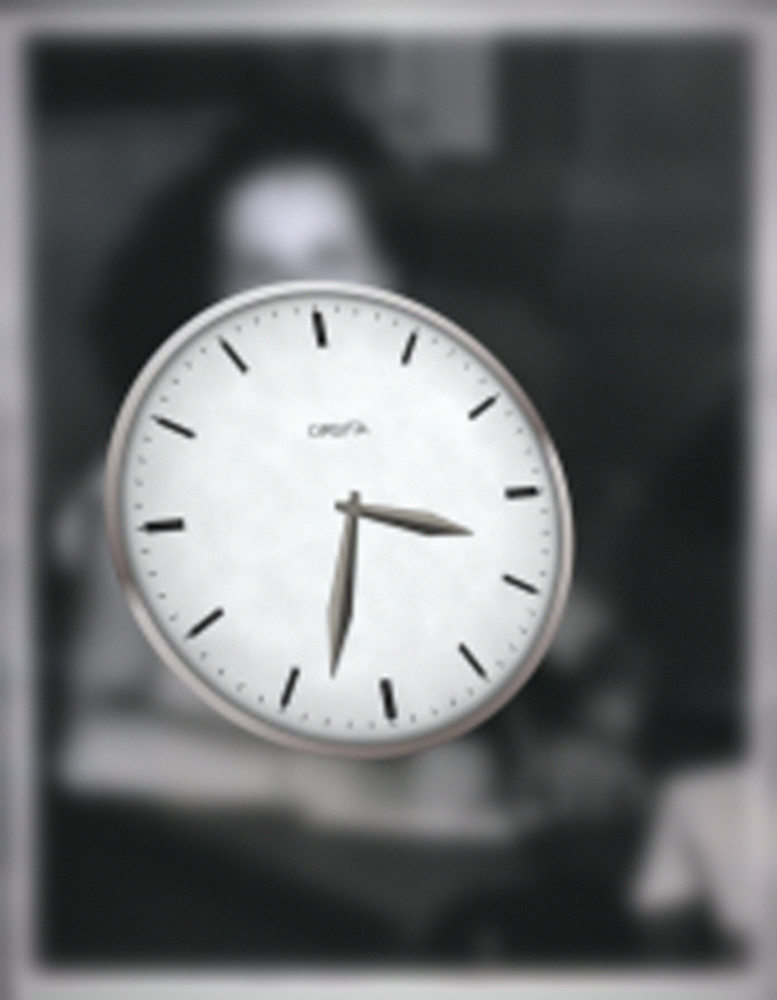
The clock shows 3:33
